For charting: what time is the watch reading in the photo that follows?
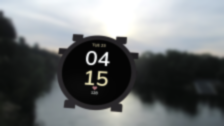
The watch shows 4:15
